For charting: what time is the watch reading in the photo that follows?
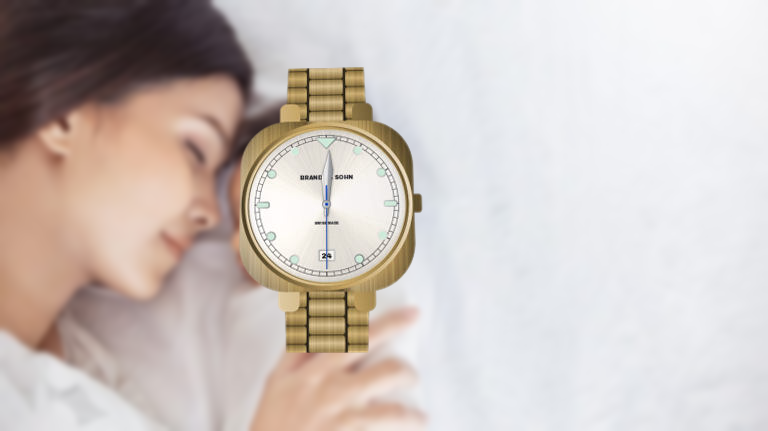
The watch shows 12:00:30
